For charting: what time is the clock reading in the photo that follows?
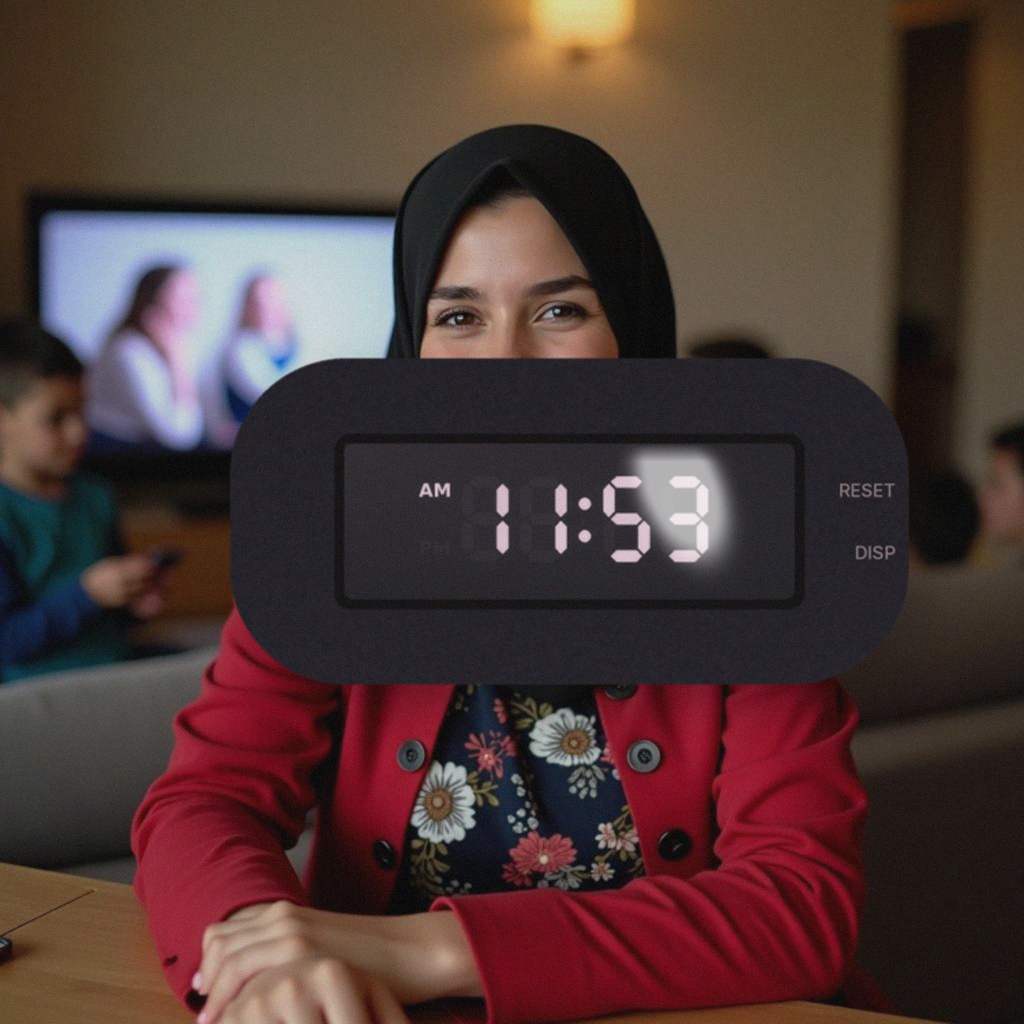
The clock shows 11:53
